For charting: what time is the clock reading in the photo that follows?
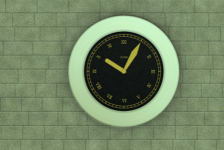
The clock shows 10:05
